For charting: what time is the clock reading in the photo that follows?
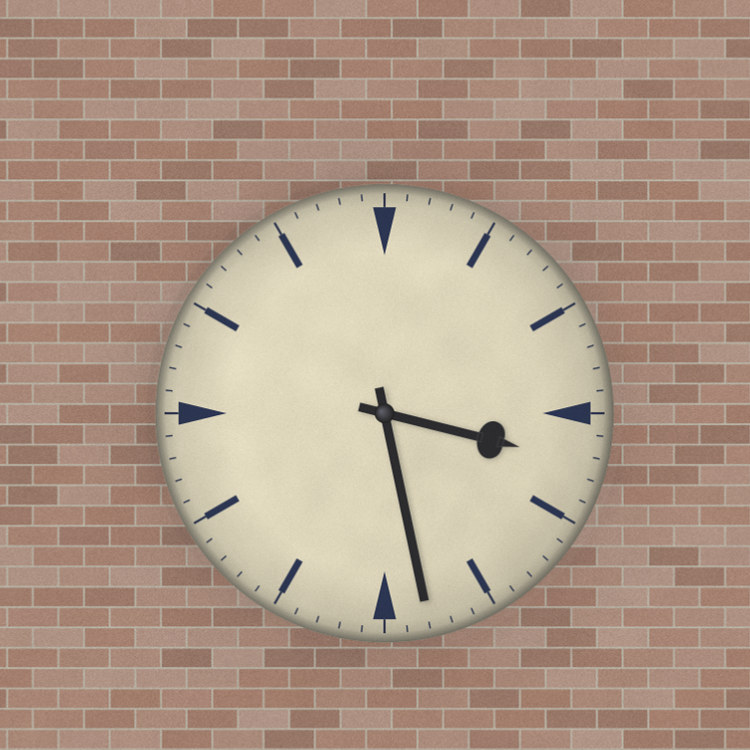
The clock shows 3:28
